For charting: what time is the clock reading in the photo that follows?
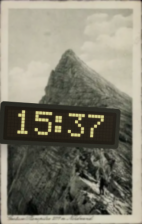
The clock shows 15:37
